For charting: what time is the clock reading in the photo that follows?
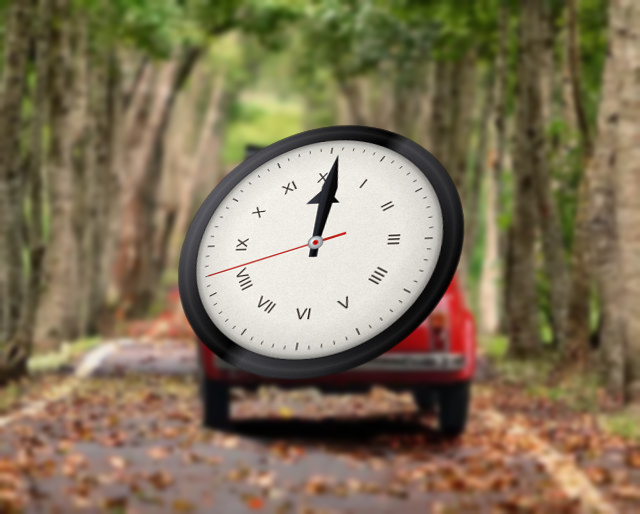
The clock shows 12:00:42
